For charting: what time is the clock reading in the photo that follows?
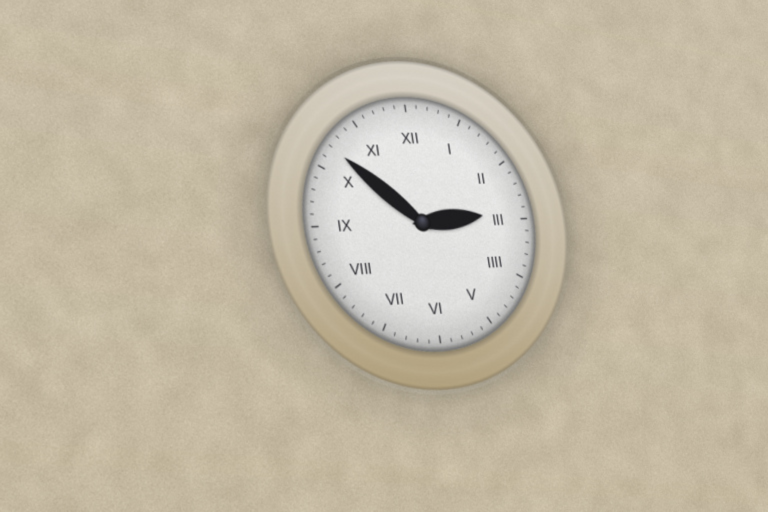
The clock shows 2:52
